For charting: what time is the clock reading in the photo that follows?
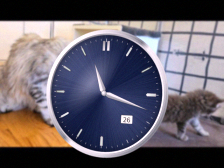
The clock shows 11:18
